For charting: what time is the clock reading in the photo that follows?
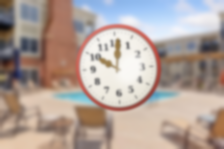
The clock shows 10:01
